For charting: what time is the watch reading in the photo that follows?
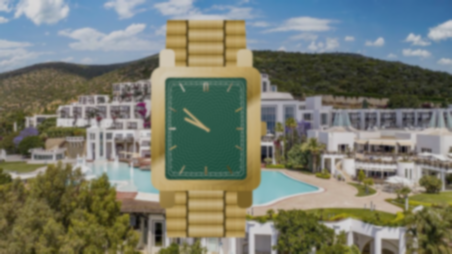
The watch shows 9:52
